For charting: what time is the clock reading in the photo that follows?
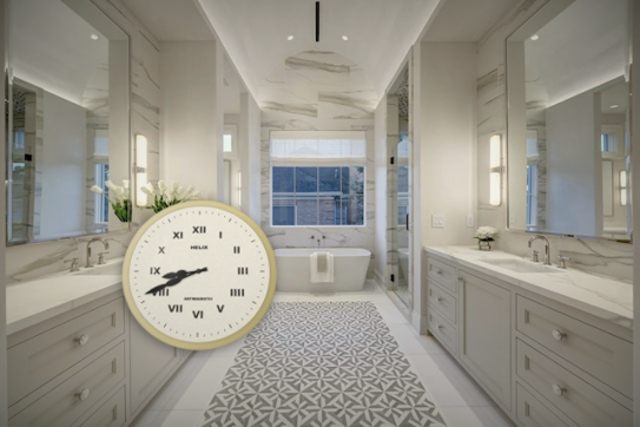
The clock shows 8:41
